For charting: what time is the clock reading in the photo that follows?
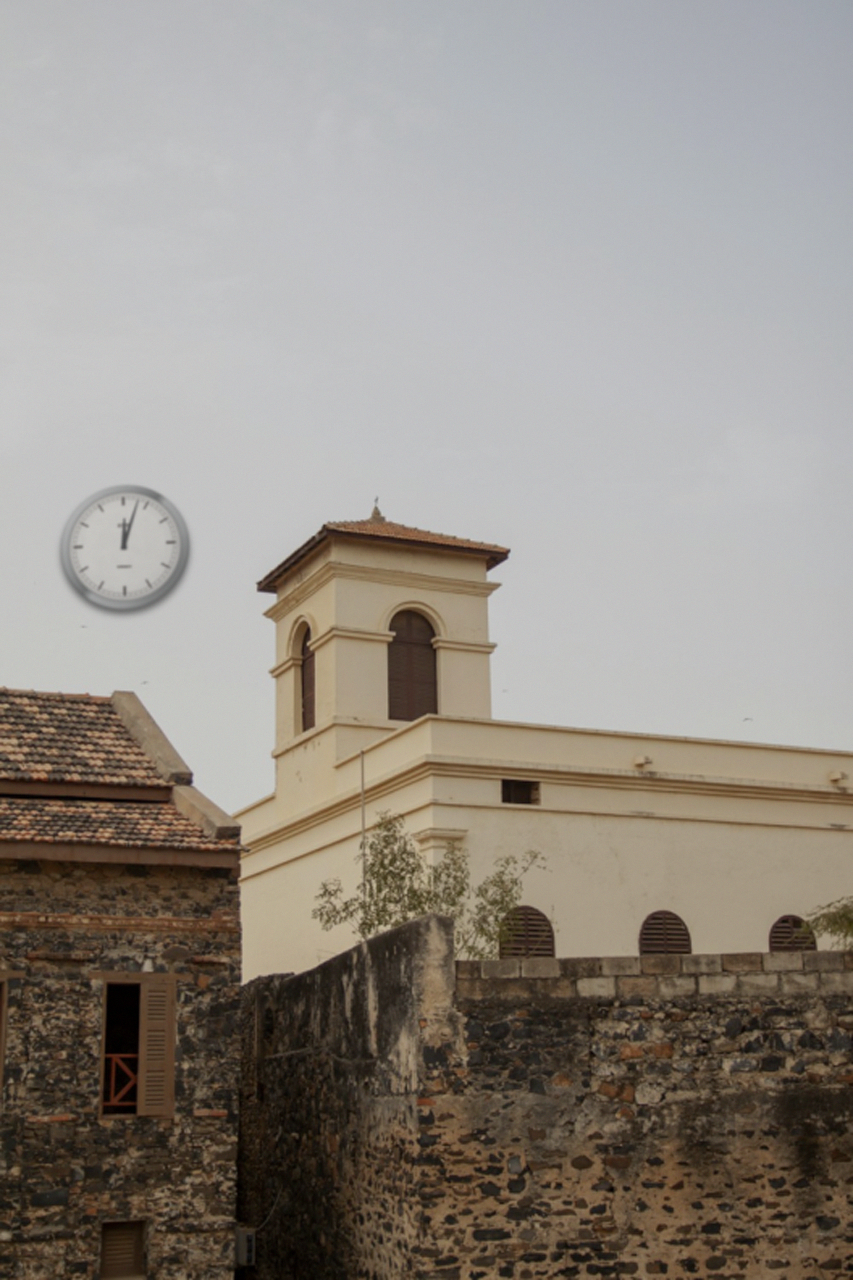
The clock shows 12:03
